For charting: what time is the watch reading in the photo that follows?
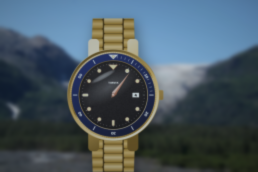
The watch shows 1:06
